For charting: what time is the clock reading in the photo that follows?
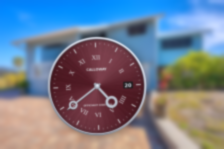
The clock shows 4:39
